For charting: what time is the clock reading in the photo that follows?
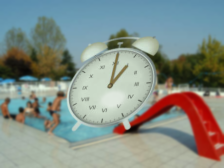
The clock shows 1:00
